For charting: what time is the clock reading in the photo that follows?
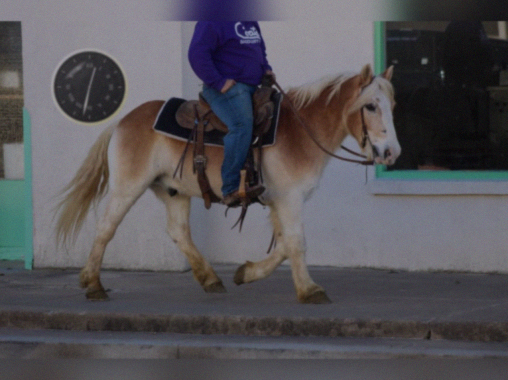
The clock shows 12:32
